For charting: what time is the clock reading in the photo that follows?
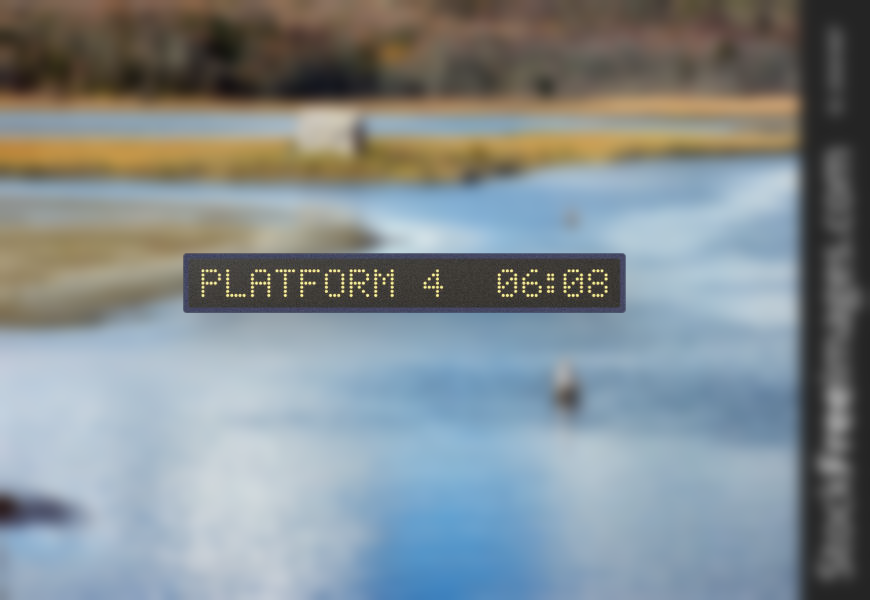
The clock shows 6:08
